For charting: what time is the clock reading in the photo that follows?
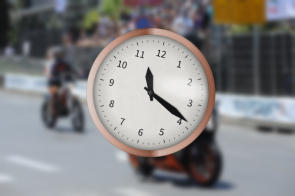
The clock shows 11:19
